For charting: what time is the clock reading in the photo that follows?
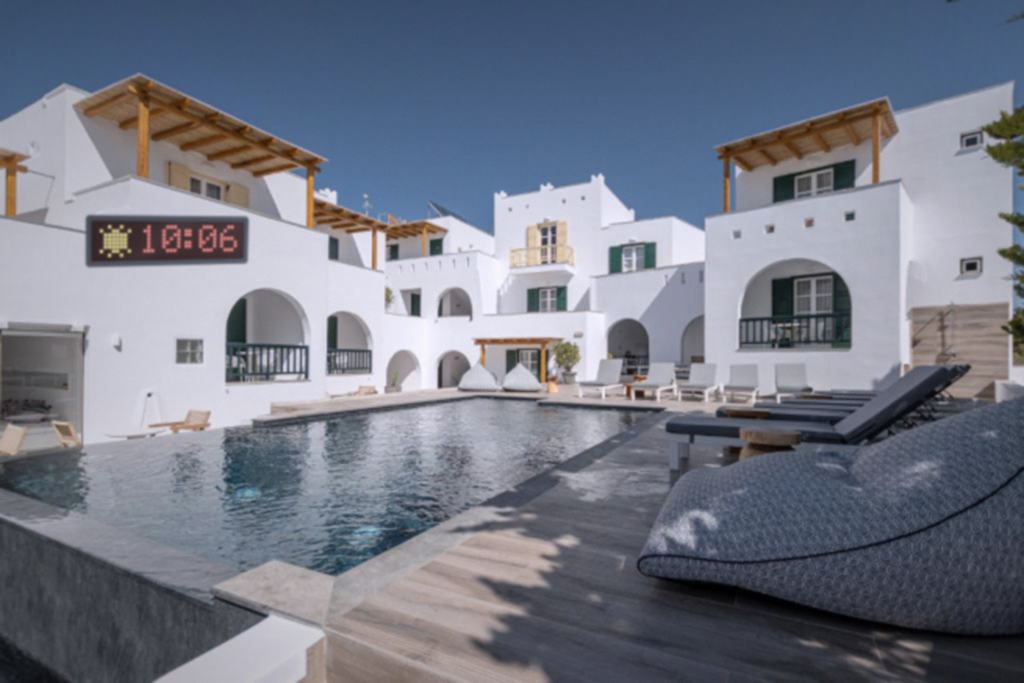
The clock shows 10:06
